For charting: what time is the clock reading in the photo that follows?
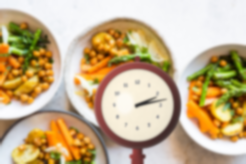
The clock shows 2:13
